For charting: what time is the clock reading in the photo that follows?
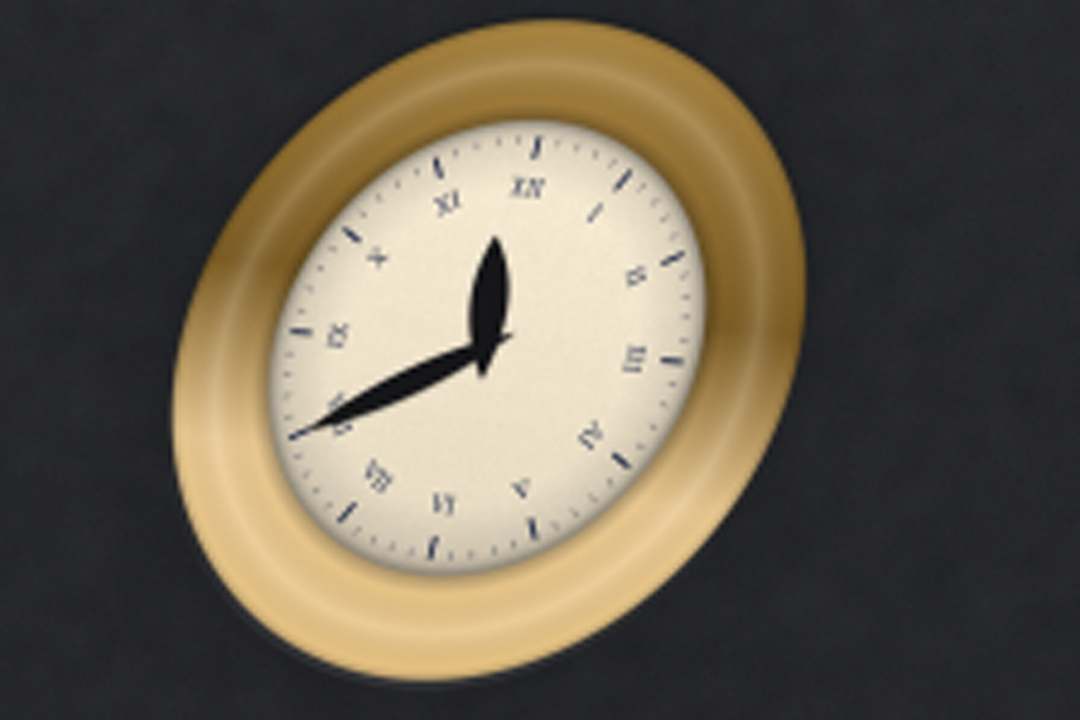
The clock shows 11:40
